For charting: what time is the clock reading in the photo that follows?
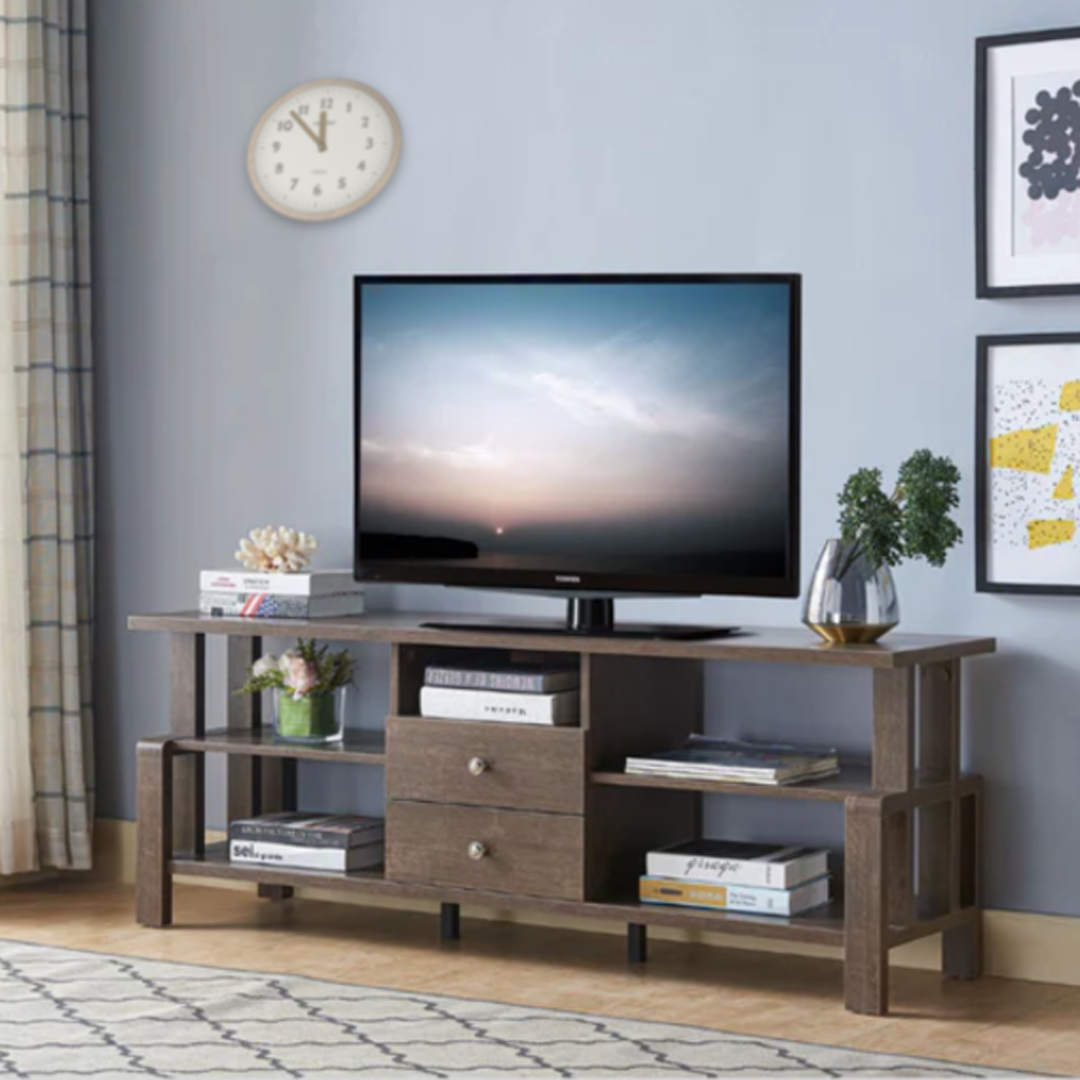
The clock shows 11:53
